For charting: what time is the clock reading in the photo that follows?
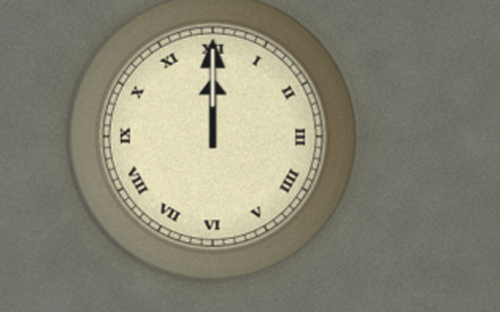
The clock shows 12:00
